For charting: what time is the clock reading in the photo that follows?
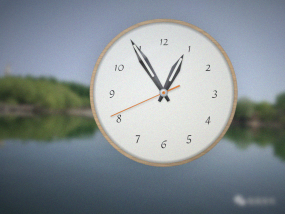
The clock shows 12:54:41
